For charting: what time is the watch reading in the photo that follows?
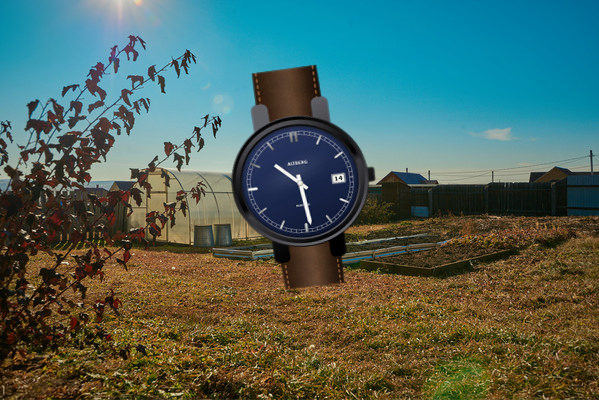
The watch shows 10:29
